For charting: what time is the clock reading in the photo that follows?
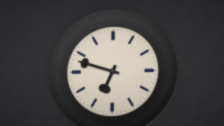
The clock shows 6:48
